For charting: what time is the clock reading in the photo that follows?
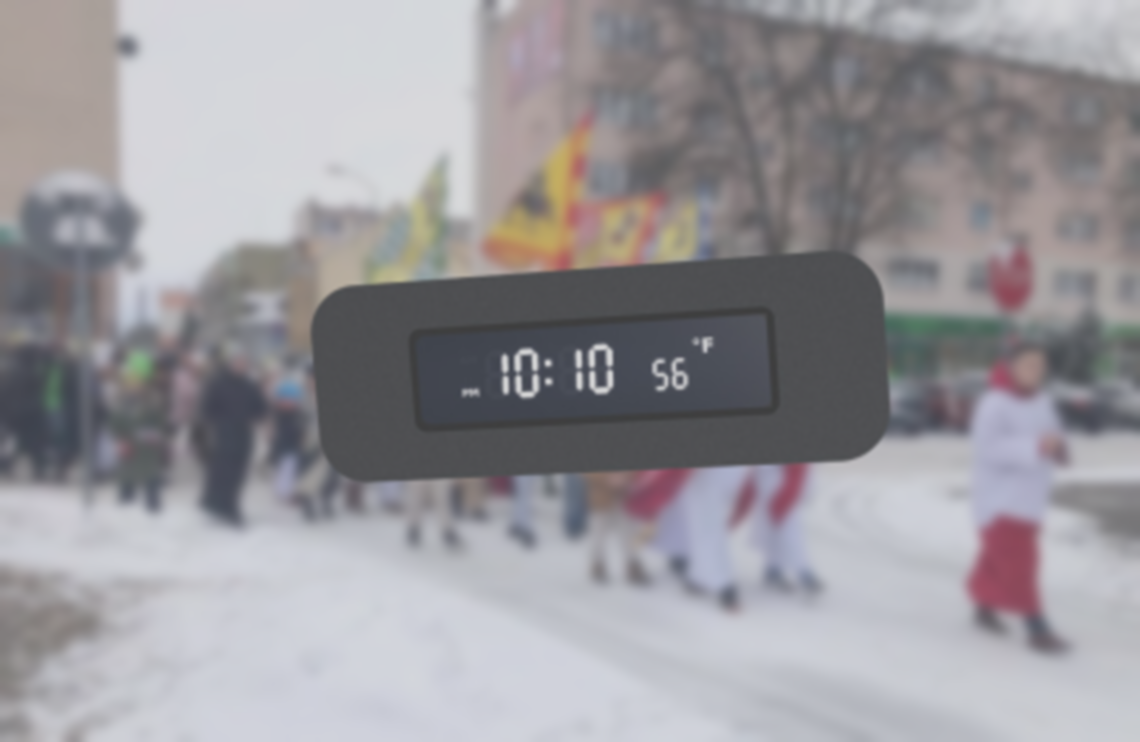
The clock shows 10:10
